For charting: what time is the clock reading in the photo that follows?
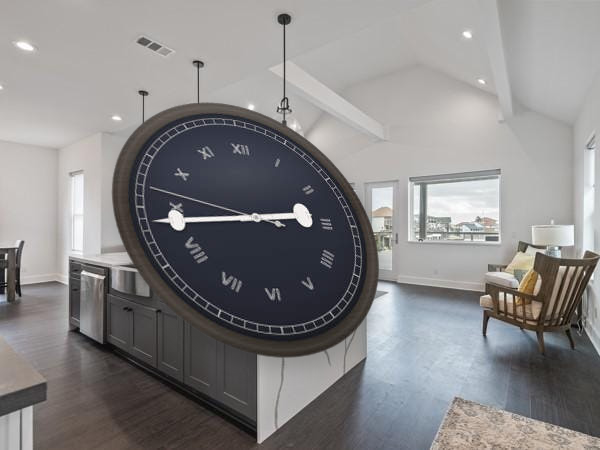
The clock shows 2:43:47
